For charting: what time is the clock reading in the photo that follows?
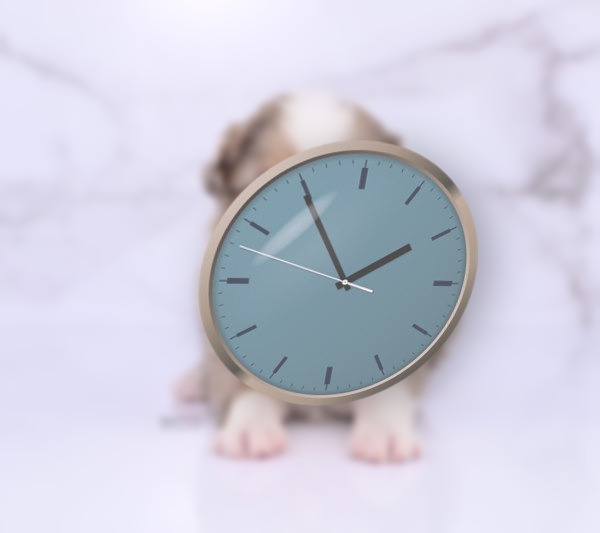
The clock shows 1:54:48
